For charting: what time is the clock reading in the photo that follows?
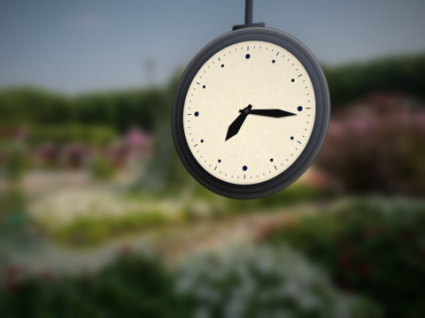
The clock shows 7:16
